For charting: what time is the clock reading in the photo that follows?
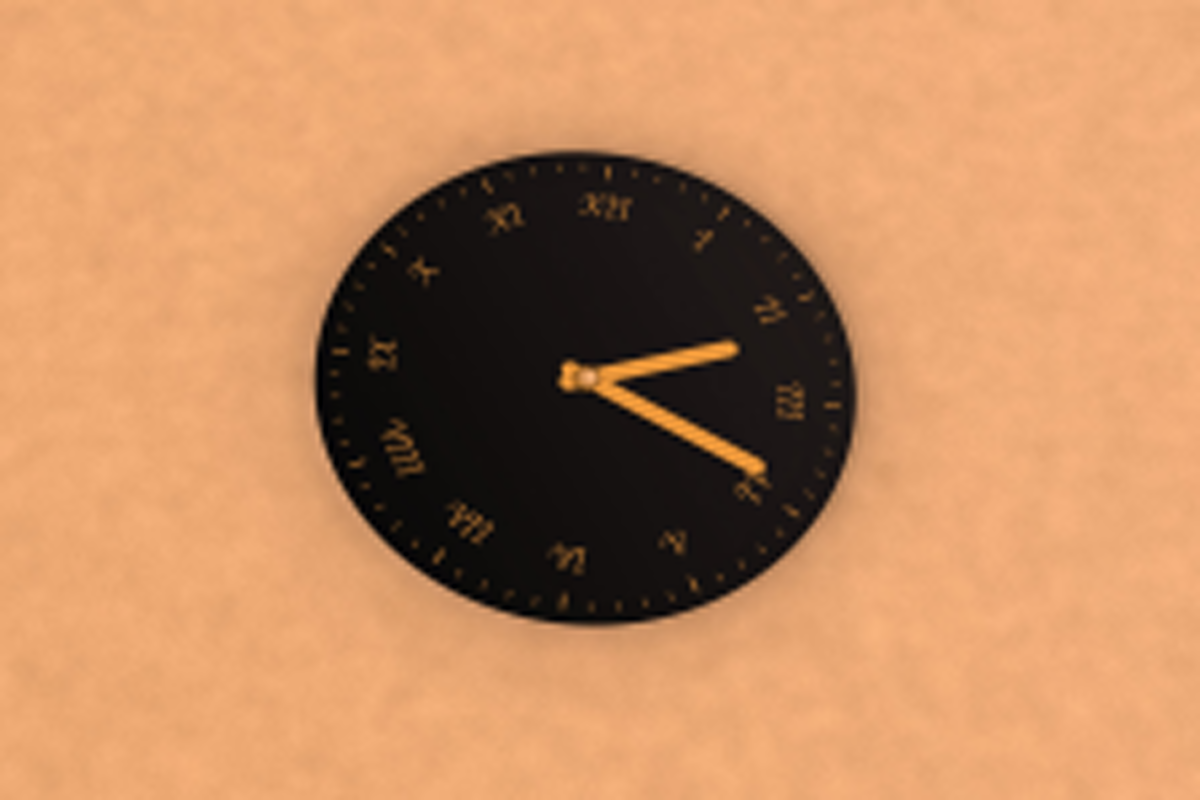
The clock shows 2:19
